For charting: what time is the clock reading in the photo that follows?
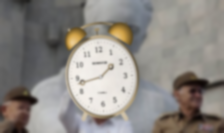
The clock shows 1:43
